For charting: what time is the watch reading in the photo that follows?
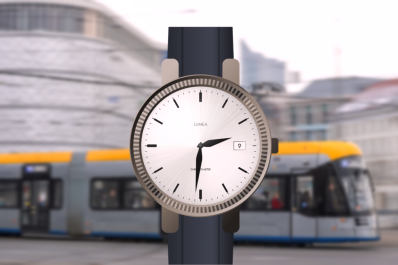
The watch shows 2:31
